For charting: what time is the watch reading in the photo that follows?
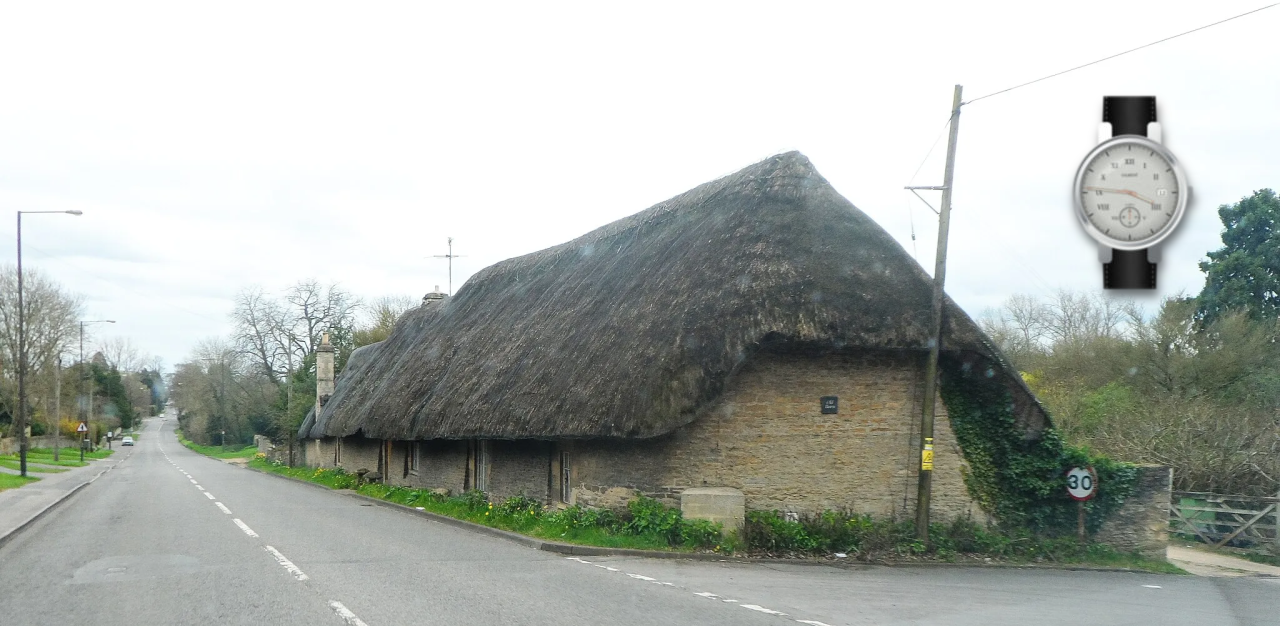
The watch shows 3:46
